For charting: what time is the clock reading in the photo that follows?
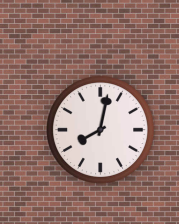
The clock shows 8:02
